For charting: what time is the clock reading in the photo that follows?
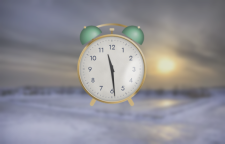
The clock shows 11:29
